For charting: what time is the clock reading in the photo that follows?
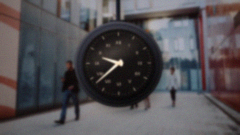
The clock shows 9:38
